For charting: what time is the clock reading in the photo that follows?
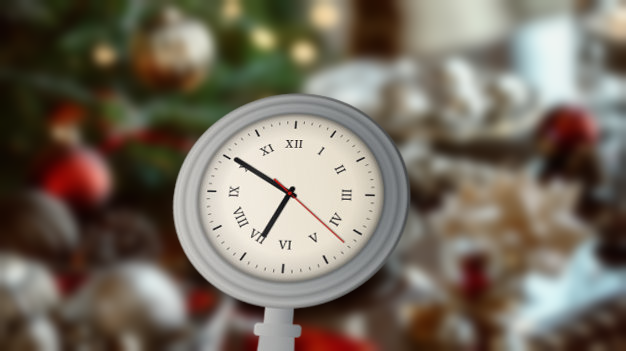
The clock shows 6:50:22
